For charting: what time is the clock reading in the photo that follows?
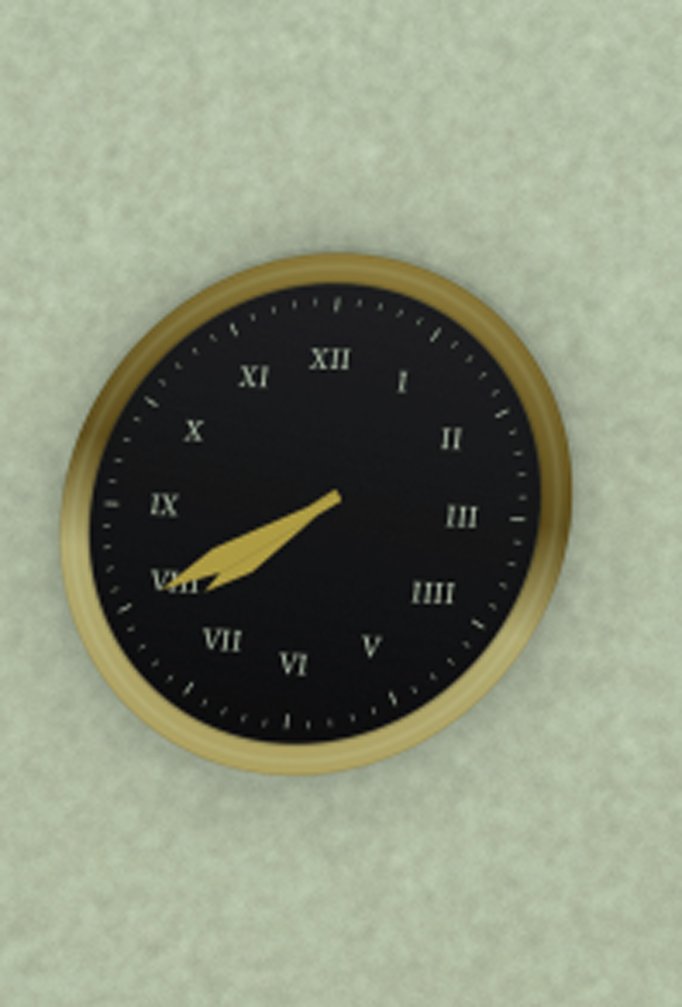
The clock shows 7:40
